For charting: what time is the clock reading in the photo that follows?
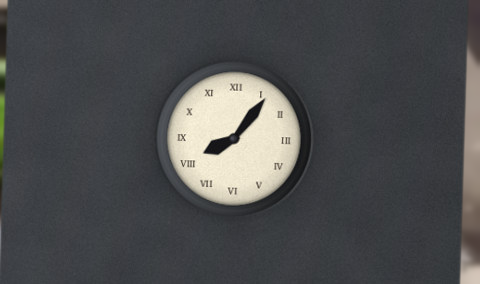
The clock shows 8:06
